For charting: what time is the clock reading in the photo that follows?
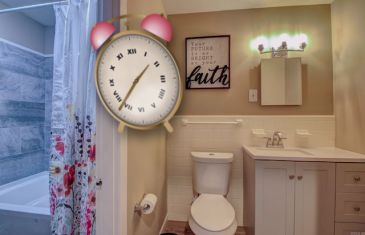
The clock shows 1:37
